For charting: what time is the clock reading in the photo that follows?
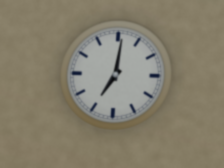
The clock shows 7:01
